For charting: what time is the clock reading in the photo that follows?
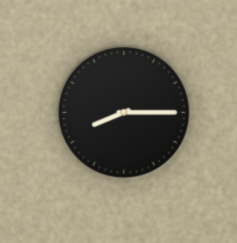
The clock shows 8:15
